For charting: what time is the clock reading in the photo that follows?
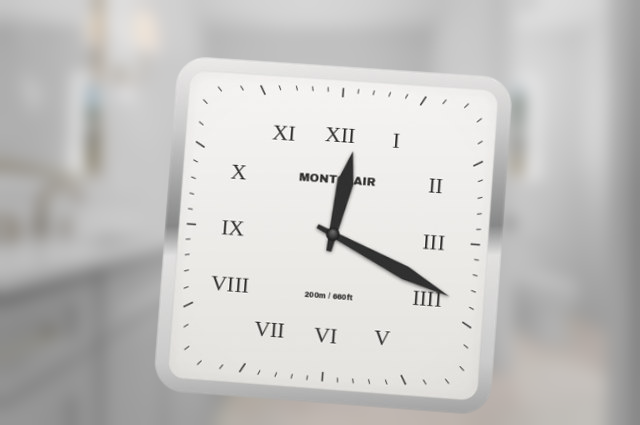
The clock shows 12:19
